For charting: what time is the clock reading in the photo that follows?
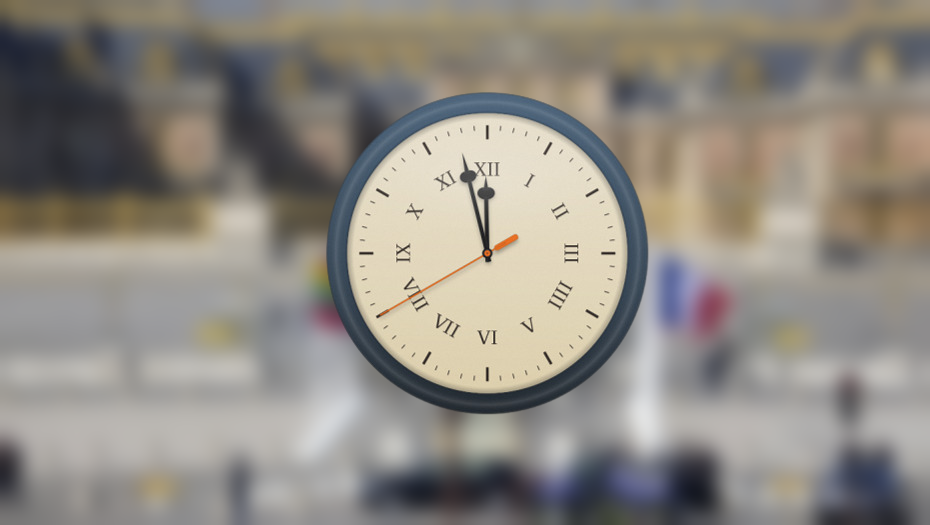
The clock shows 11:57:40
